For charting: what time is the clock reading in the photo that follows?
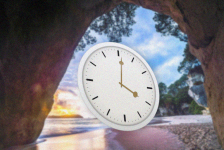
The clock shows 4:01
